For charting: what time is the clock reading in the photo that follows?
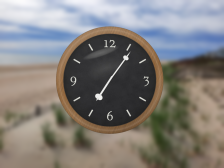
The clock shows 7:06
